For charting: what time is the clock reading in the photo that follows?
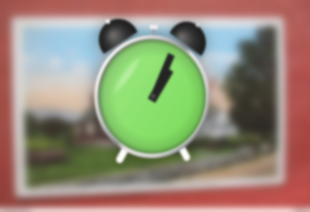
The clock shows 1:04
